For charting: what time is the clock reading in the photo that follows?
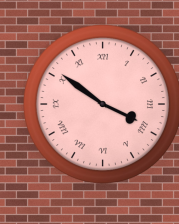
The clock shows 3:51
